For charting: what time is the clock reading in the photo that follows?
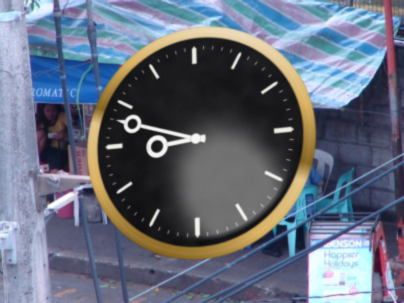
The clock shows 8:48
